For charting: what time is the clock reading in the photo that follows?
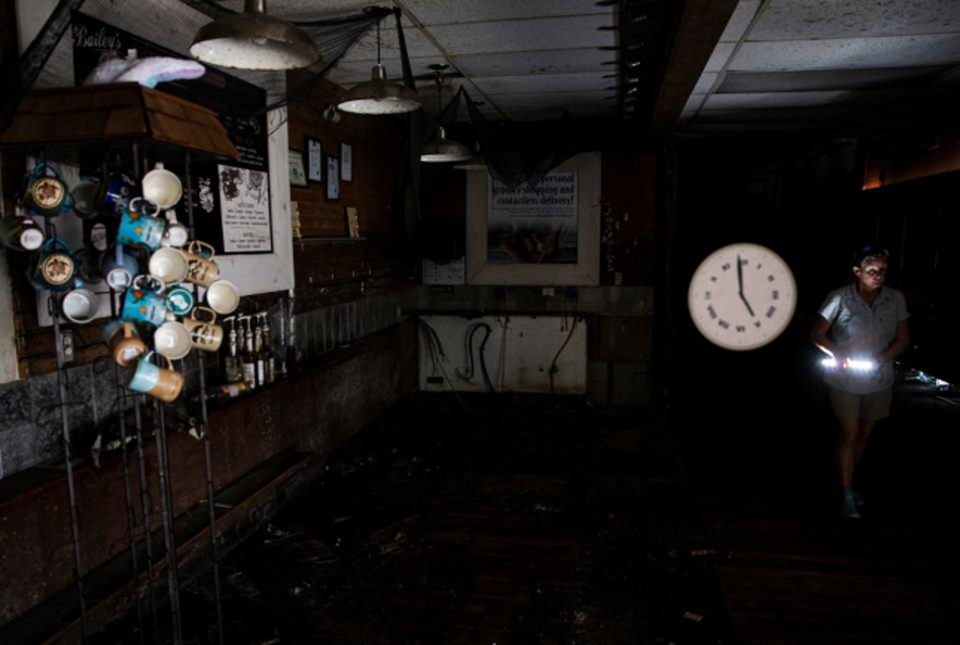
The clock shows 4:59
